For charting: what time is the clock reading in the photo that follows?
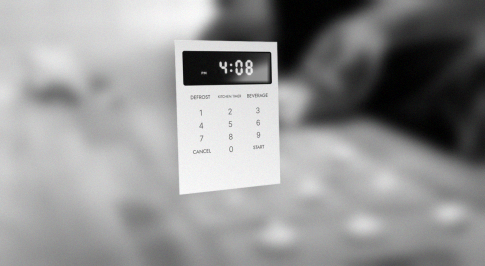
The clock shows 4:08
